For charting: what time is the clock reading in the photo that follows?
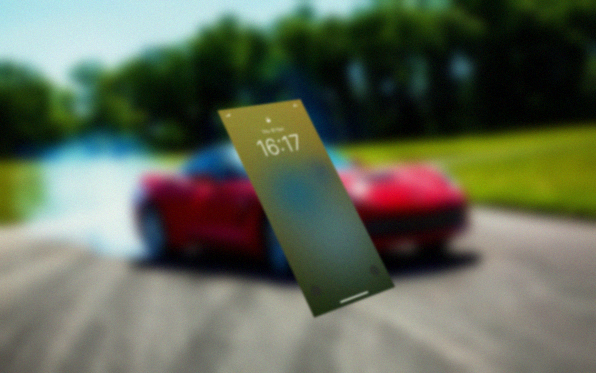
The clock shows 16:17
